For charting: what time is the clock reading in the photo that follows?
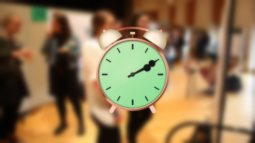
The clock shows 2:10
